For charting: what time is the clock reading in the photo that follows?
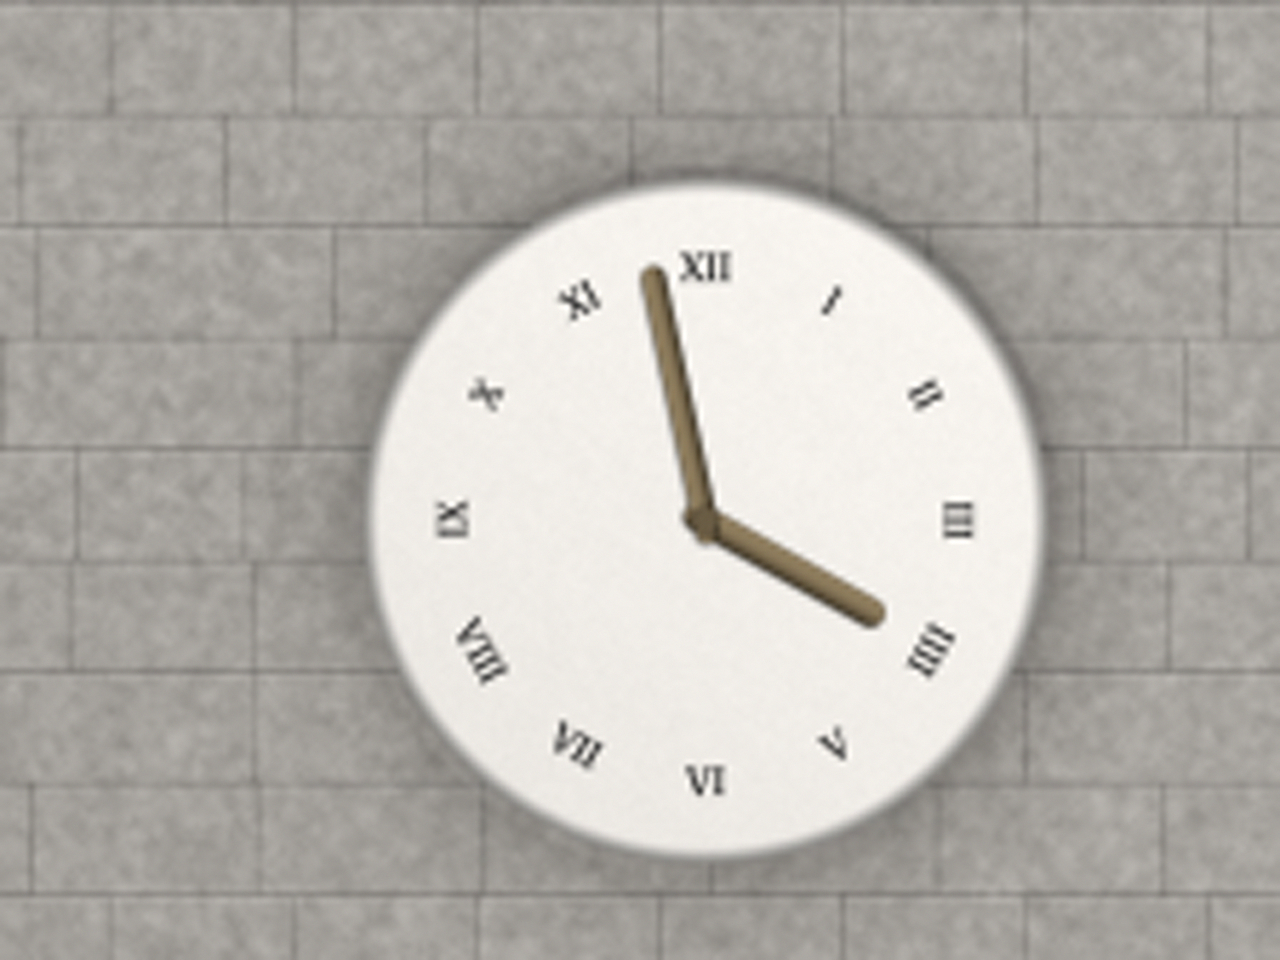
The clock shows 3:58
